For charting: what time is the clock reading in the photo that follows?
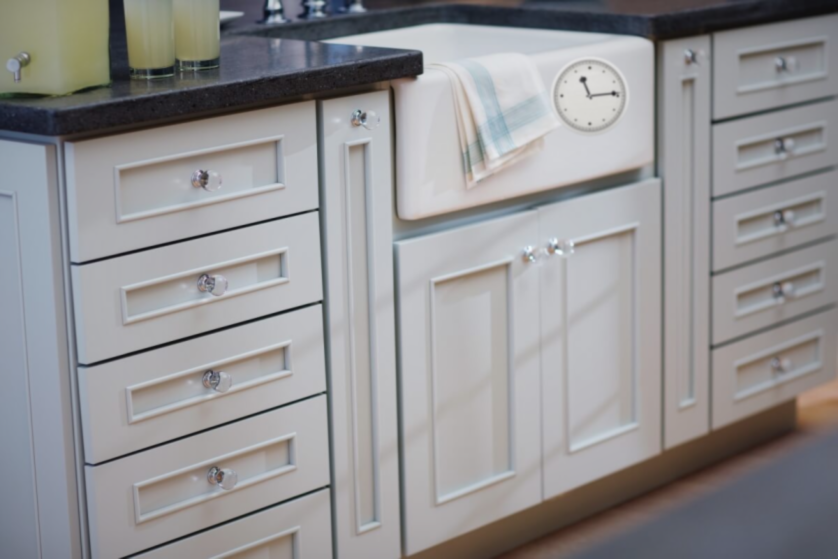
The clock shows 11:14
